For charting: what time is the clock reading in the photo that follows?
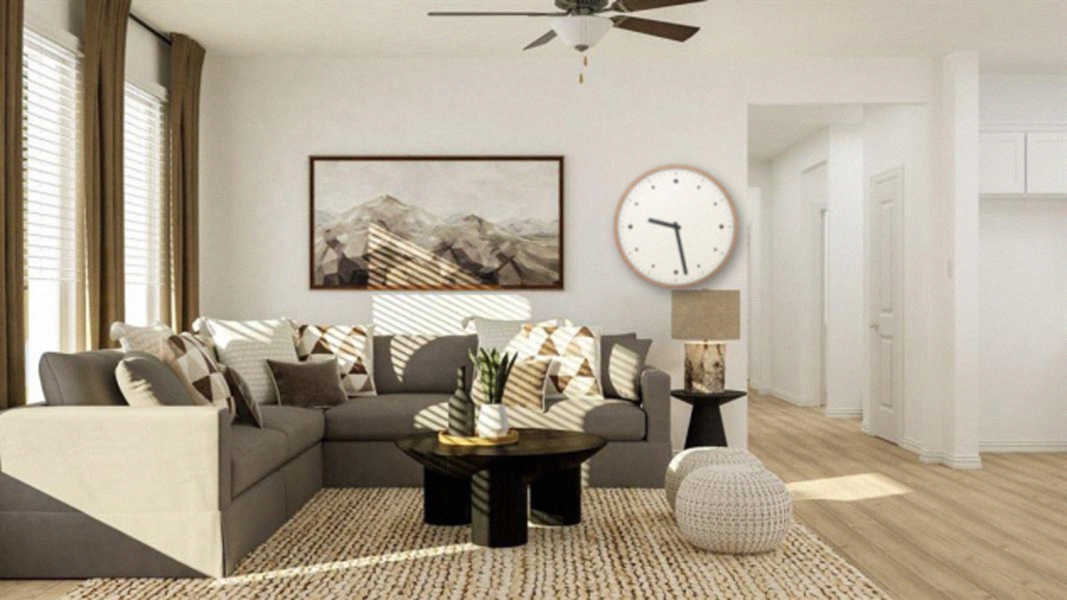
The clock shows 9:28
